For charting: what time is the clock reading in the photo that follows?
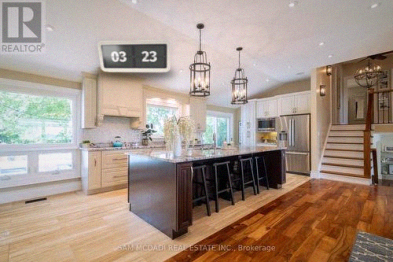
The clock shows 3:23
